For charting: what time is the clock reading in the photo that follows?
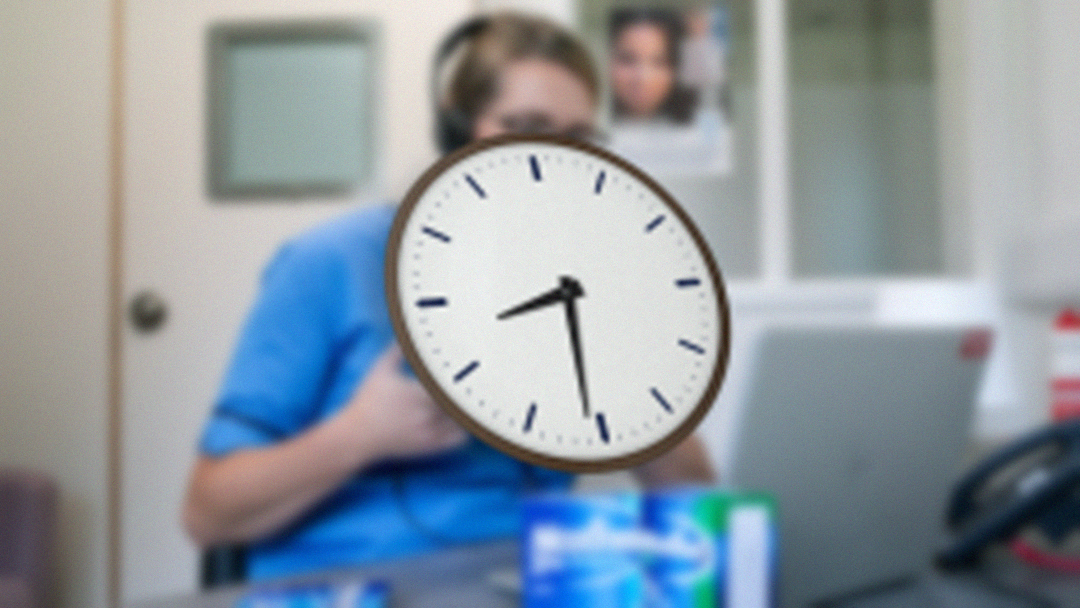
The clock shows 8:31
